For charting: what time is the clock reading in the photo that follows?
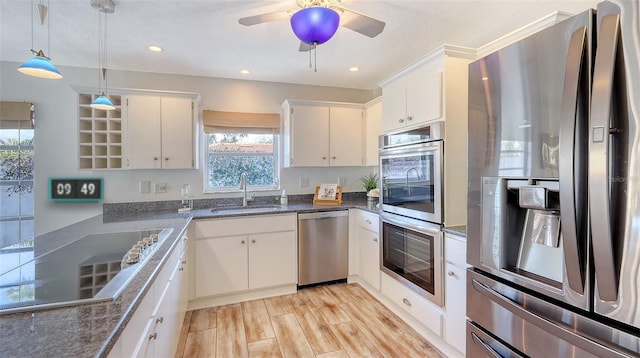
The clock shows 9:49
